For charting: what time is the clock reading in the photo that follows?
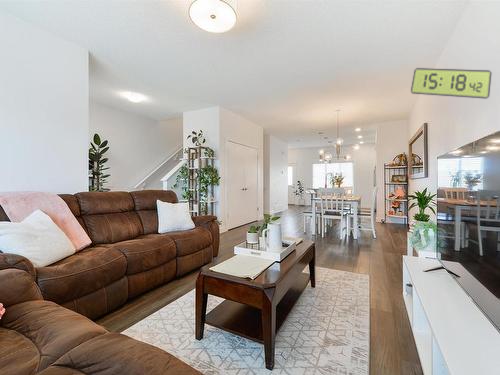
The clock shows 15:18:42
